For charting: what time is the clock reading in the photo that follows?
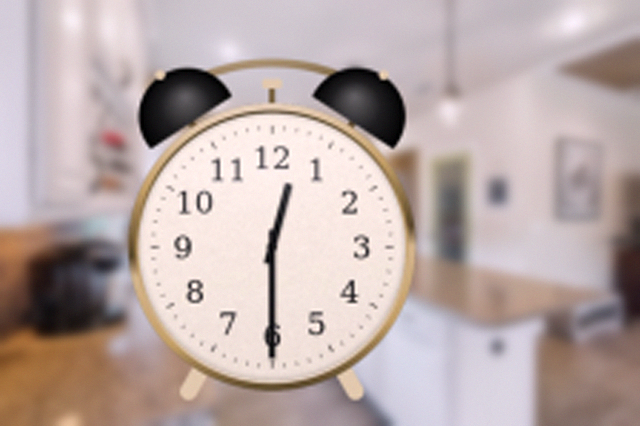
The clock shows 12:30
